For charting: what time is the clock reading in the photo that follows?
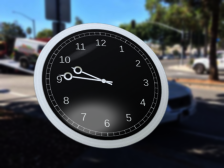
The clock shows 9:46
